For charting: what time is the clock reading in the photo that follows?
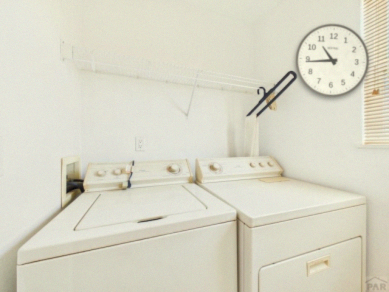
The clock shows 10:44
